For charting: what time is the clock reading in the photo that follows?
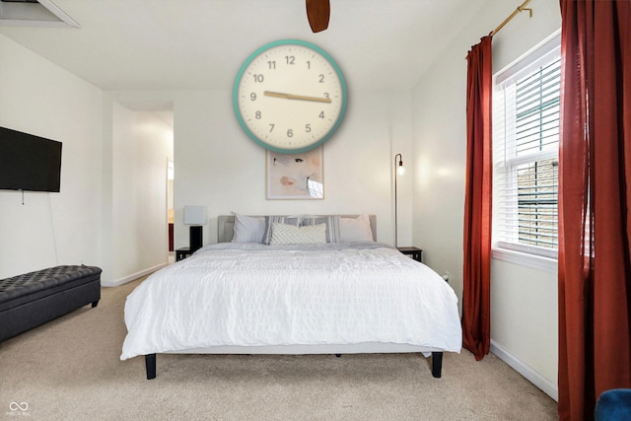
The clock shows 9:16
